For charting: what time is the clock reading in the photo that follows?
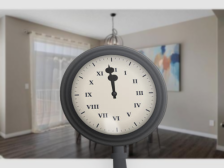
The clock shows 11:59
